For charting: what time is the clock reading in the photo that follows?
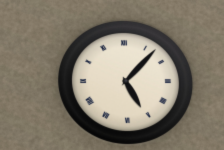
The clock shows 5:07
